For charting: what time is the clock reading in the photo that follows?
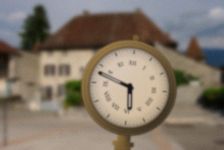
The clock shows 5:48
